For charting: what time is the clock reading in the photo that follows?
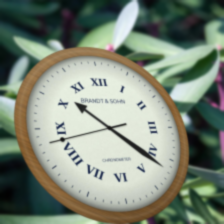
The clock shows 10:21:43
